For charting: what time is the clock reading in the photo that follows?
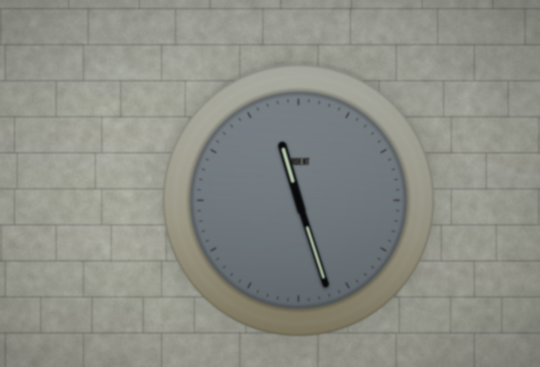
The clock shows 11:27
